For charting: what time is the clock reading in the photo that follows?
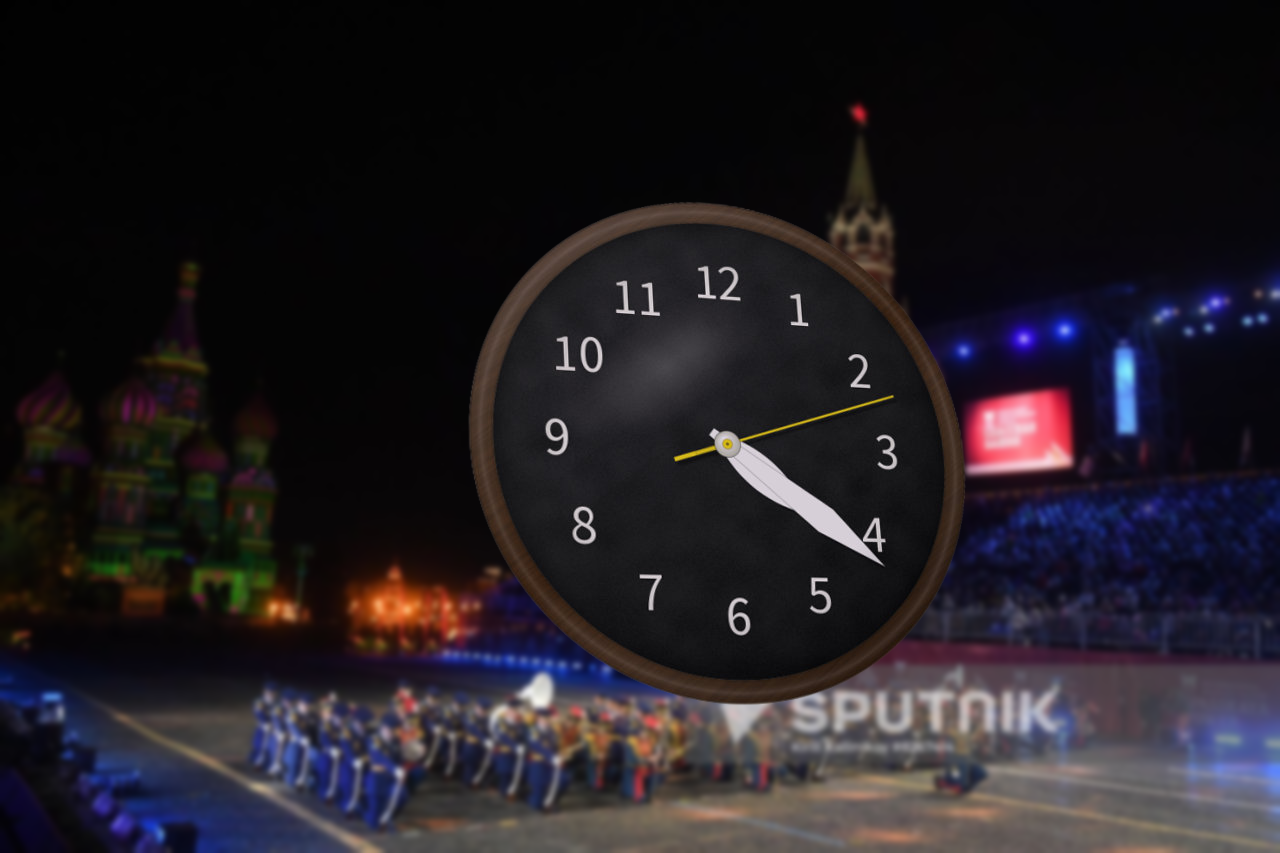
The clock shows 4:21:12
